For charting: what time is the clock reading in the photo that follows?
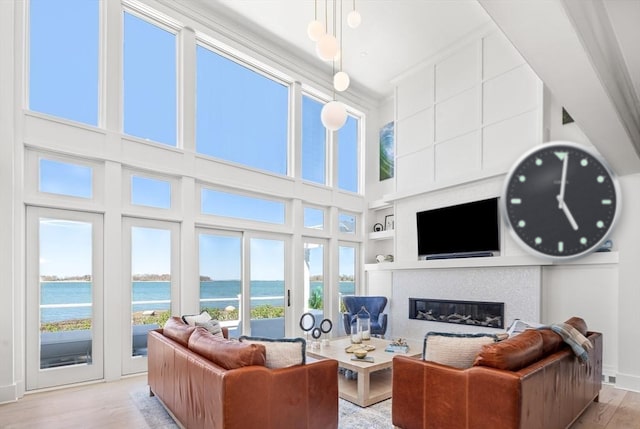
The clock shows 5:01
